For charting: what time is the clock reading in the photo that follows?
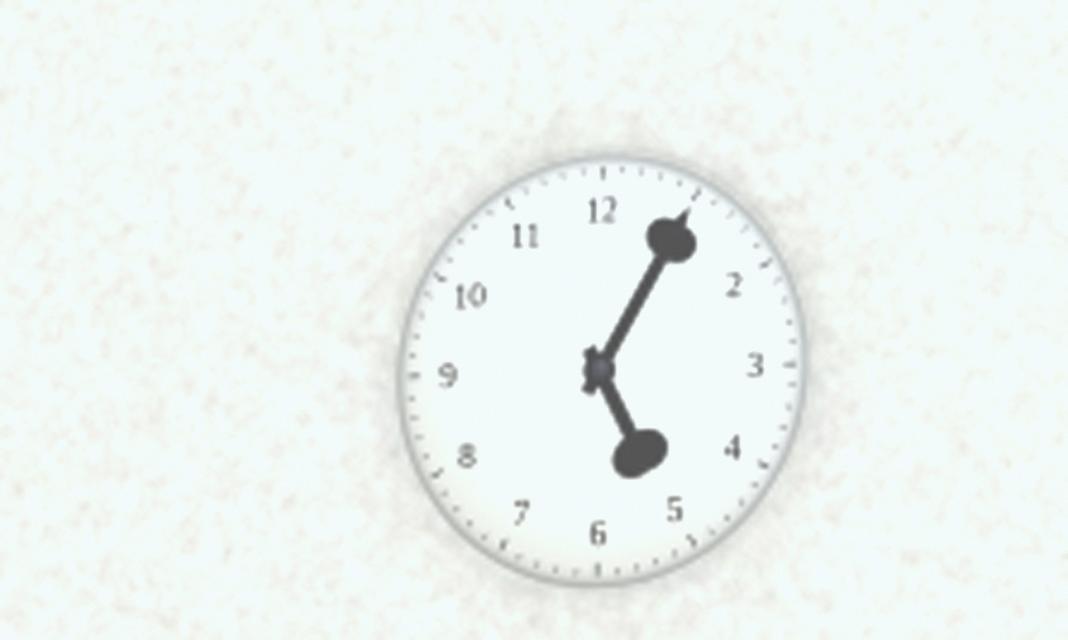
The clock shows 5:05
